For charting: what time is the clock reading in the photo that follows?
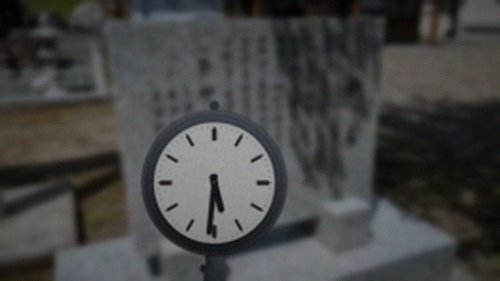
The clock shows 5:31
